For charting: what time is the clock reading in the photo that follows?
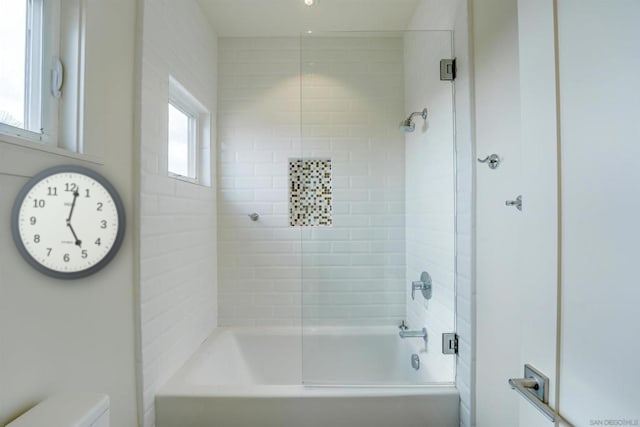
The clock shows 5:02
